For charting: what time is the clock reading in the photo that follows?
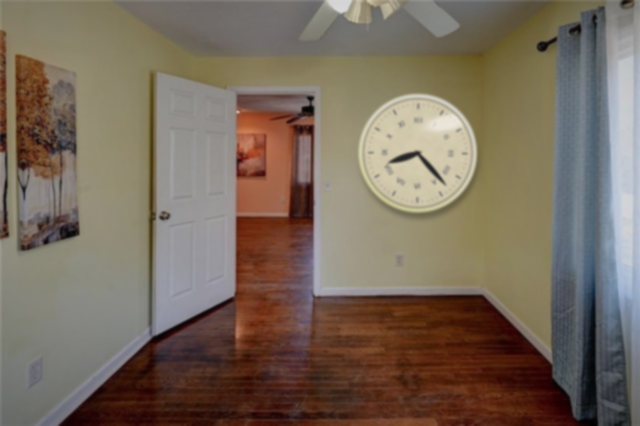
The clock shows 8:23
